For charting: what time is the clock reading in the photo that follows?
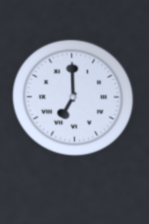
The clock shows 7:00
